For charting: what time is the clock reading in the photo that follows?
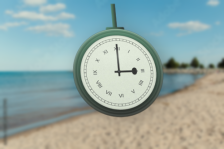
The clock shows 3:00
